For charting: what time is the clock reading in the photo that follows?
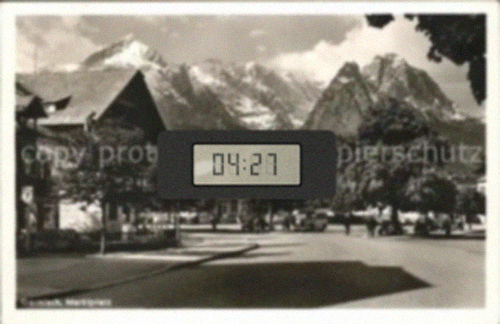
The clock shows 4:27
